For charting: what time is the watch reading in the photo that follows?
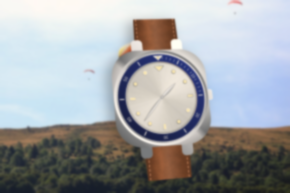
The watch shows 1:37
